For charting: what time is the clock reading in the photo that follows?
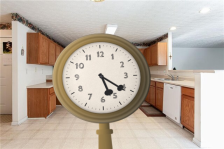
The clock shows 5:21
